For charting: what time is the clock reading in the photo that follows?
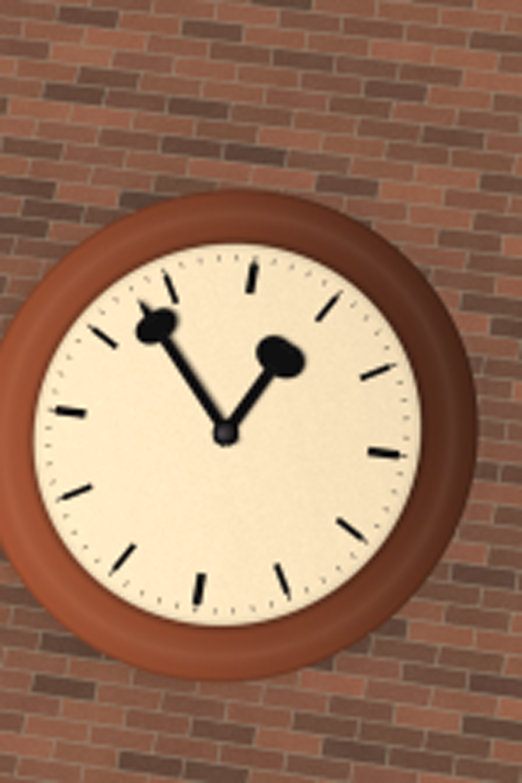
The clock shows 12:53
